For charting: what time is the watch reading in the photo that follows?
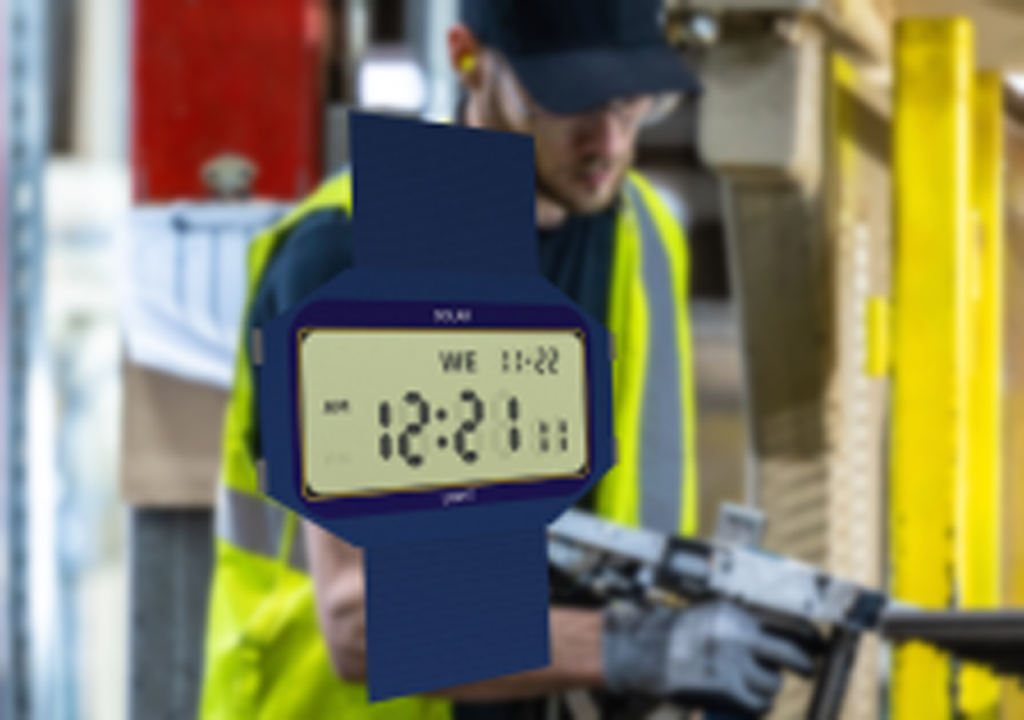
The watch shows 12:21:11
